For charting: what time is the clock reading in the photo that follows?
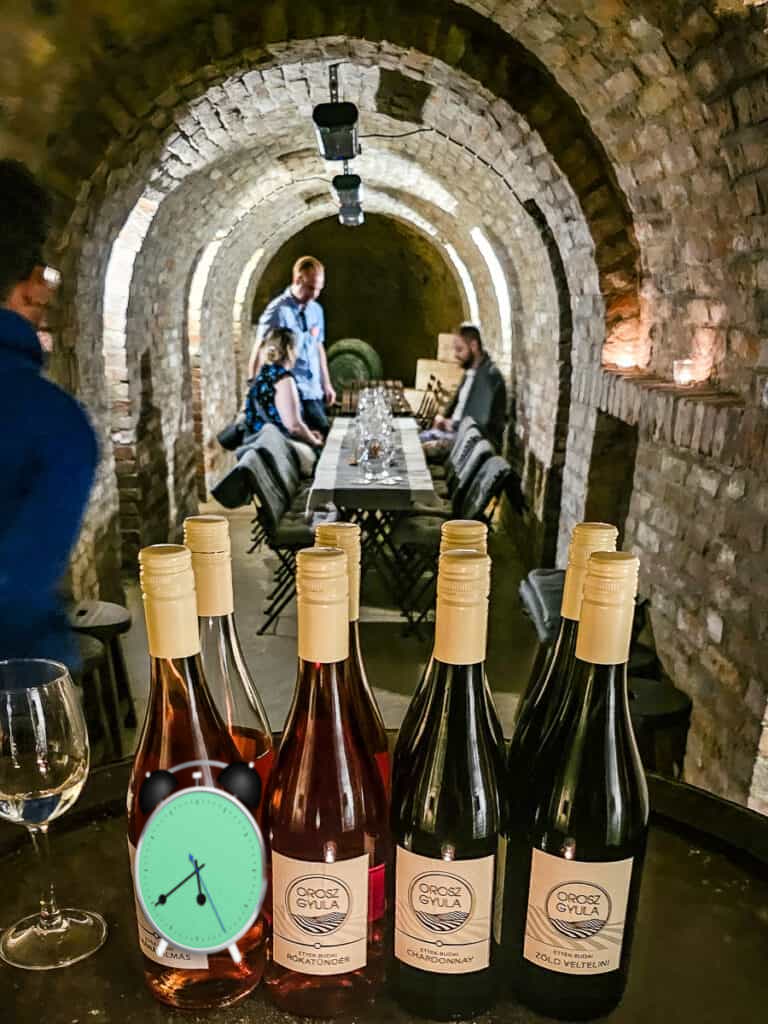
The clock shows 5:39:25
